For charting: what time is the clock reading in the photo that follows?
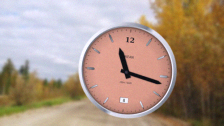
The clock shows 11:17
